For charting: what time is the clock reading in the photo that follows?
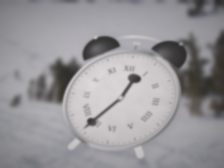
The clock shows 12:36
